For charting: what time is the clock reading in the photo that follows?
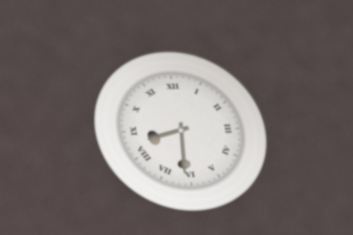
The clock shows 8:31
